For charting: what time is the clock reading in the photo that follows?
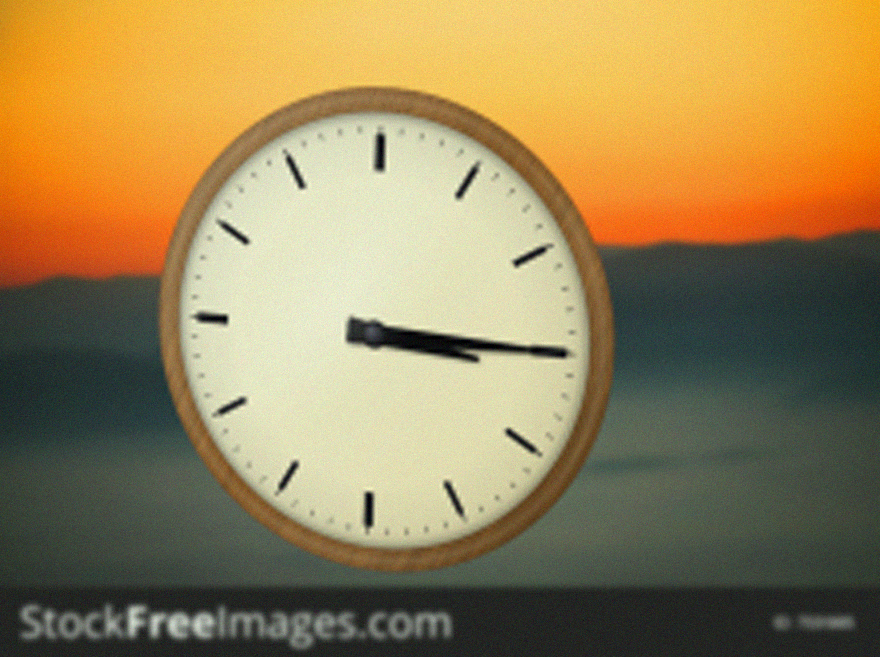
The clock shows 3:15
